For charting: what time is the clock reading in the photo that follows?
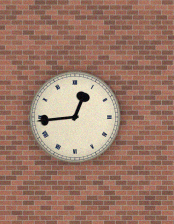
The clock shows 12:44
